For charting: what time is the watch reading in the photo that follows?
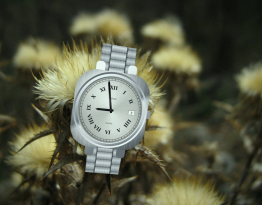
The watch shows 8:58
